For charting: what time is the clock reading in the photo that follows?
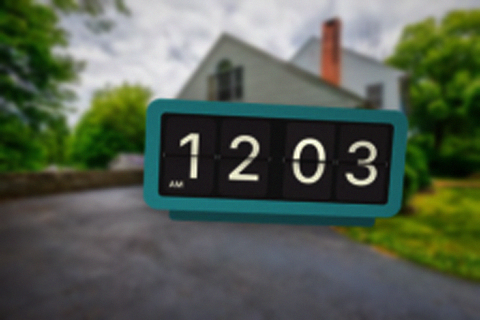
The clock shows 12:03
